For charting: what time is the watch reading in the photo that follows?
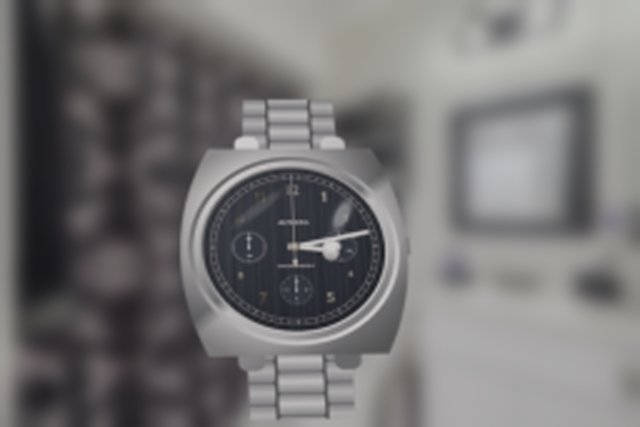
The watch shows 3:13
